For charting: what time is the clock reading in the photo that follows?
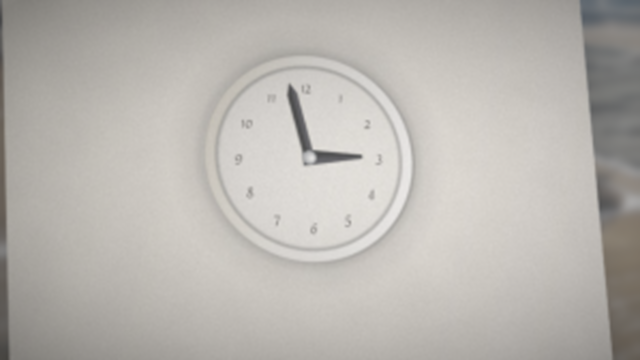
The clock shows 2:58
